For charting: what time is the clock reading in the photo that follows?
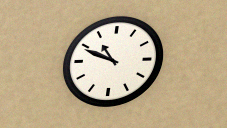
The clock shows 10:49
